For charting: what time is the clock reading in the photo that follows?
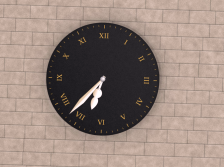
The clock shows 6:37
